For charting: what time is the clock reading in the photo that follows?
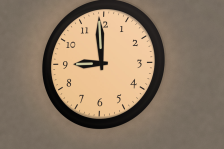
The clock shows 8:59
